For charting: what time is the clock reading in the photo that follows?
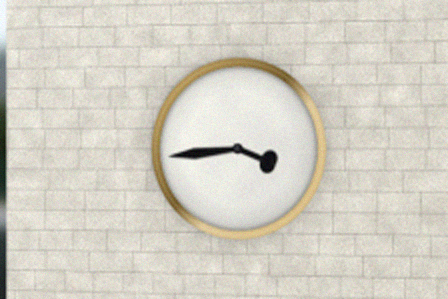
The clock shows 3:44
